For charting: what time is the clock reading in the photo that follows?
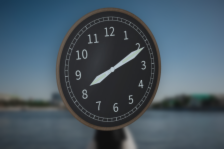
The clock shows 8:11
